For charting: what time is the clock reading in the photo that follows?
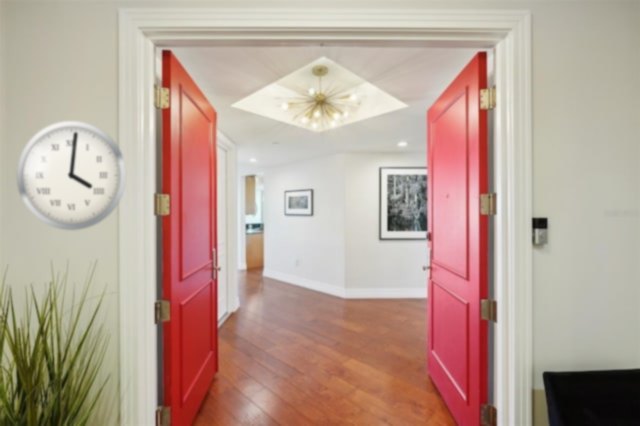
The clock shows 4:01
